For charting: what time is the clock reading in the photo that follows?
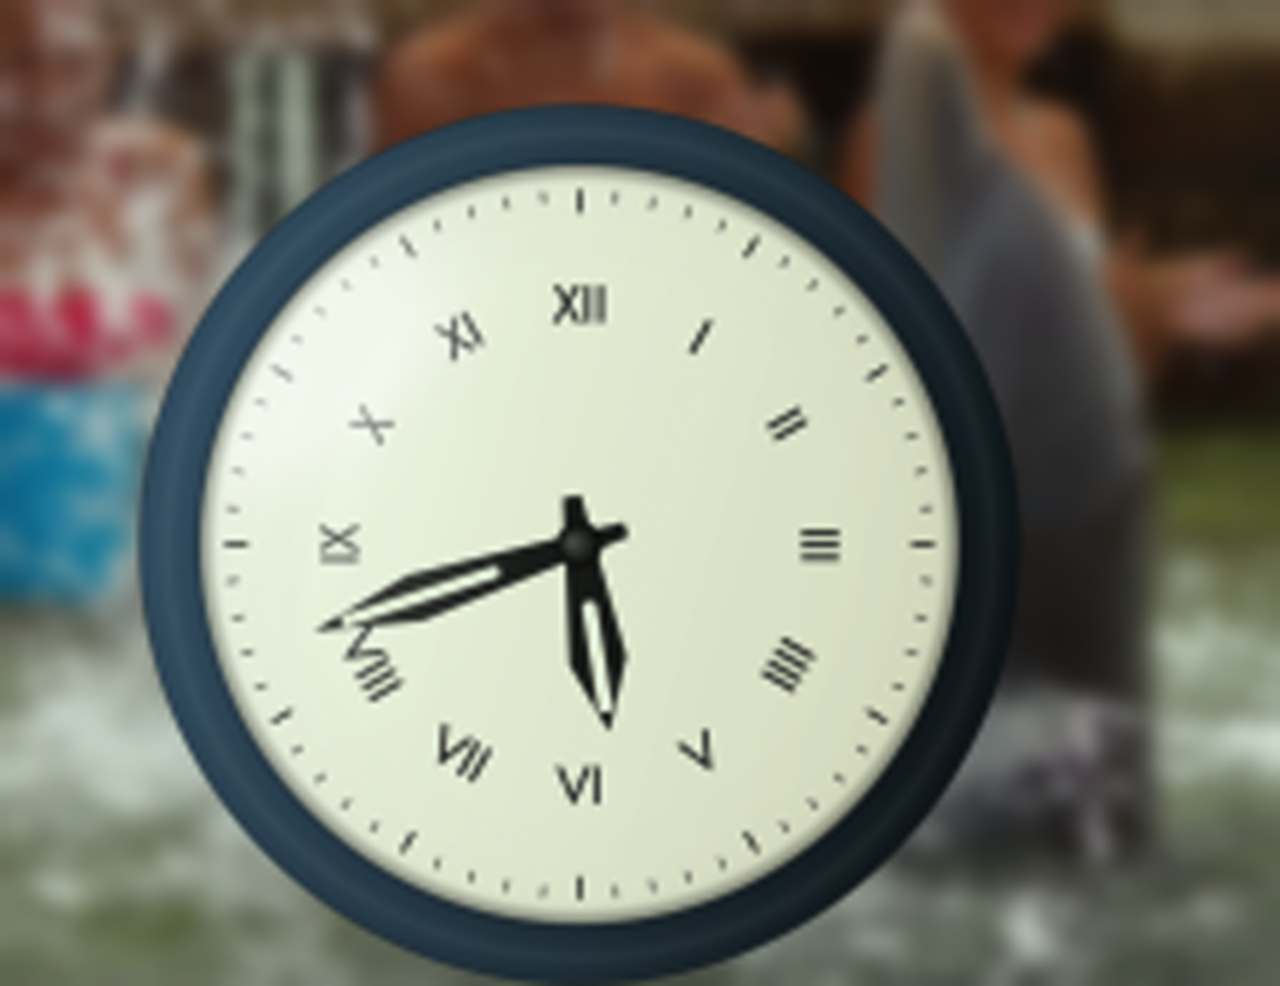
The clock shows 5:42
